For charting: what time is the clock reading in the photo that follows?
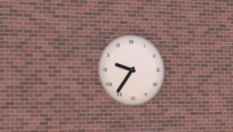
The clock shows 9:36
